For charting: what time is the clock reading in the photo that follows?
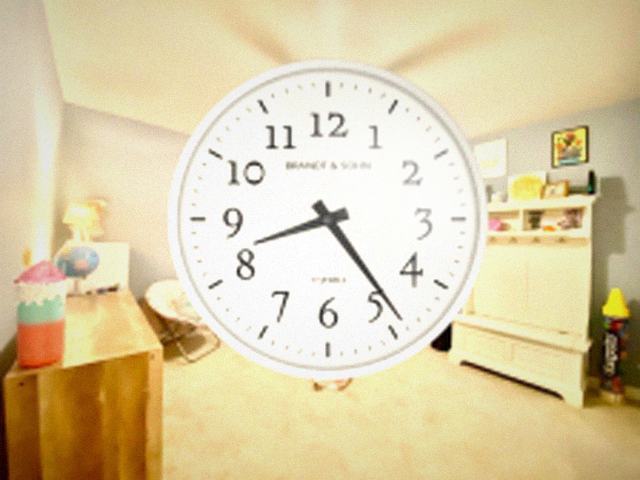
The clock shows 8:24
